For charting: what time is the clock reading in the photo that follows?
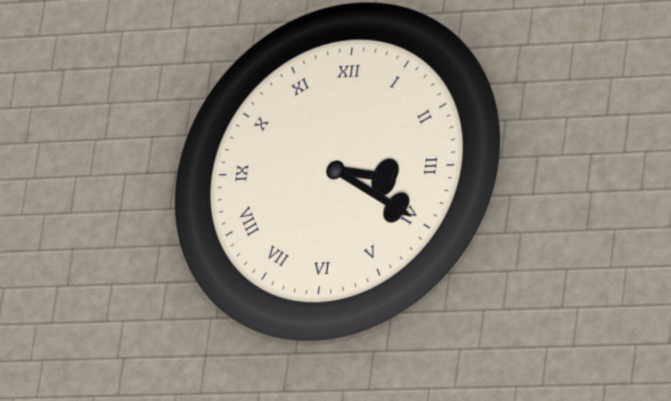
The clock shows 3:20
